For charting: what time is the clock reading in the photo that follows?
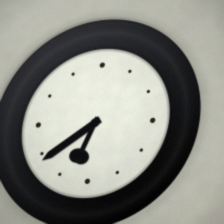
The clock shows 6:39
